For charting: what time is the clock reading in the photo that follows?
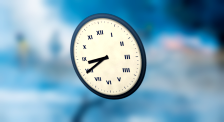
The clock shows 8:40
